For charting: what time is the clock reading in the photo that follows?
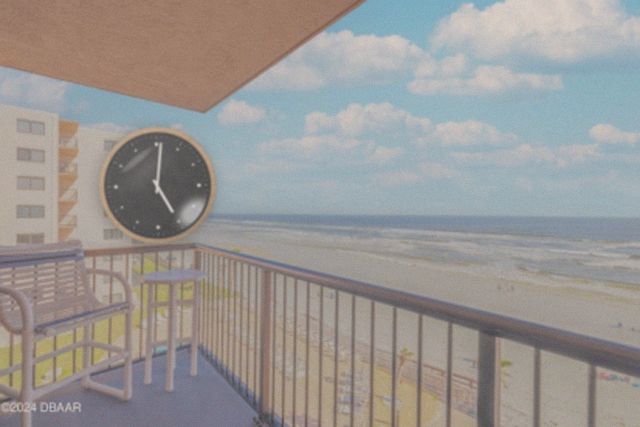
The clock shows 5:01
